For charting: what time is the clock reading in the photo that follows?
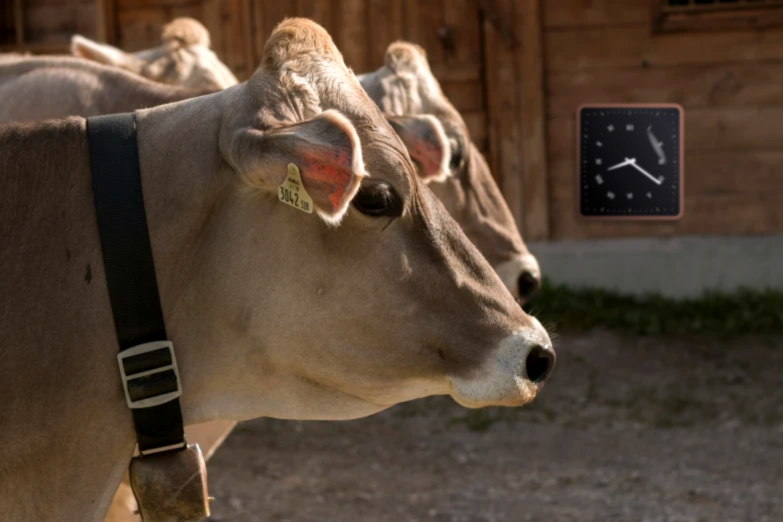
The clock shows 8:21
